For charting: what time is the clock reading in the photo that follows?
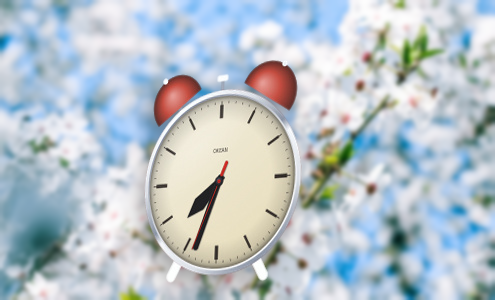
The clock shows 7:33:34
